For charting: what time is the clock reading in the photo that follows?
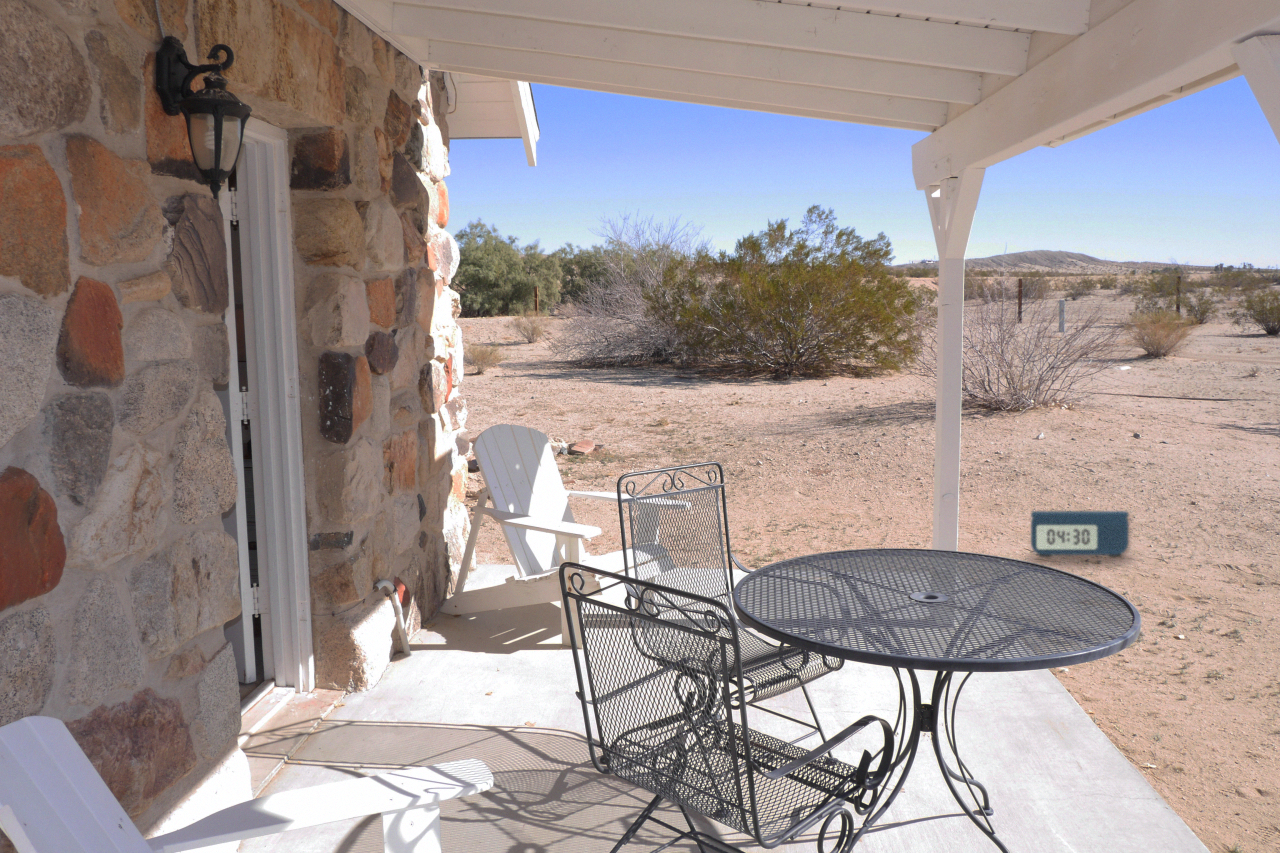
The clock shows 4:30
